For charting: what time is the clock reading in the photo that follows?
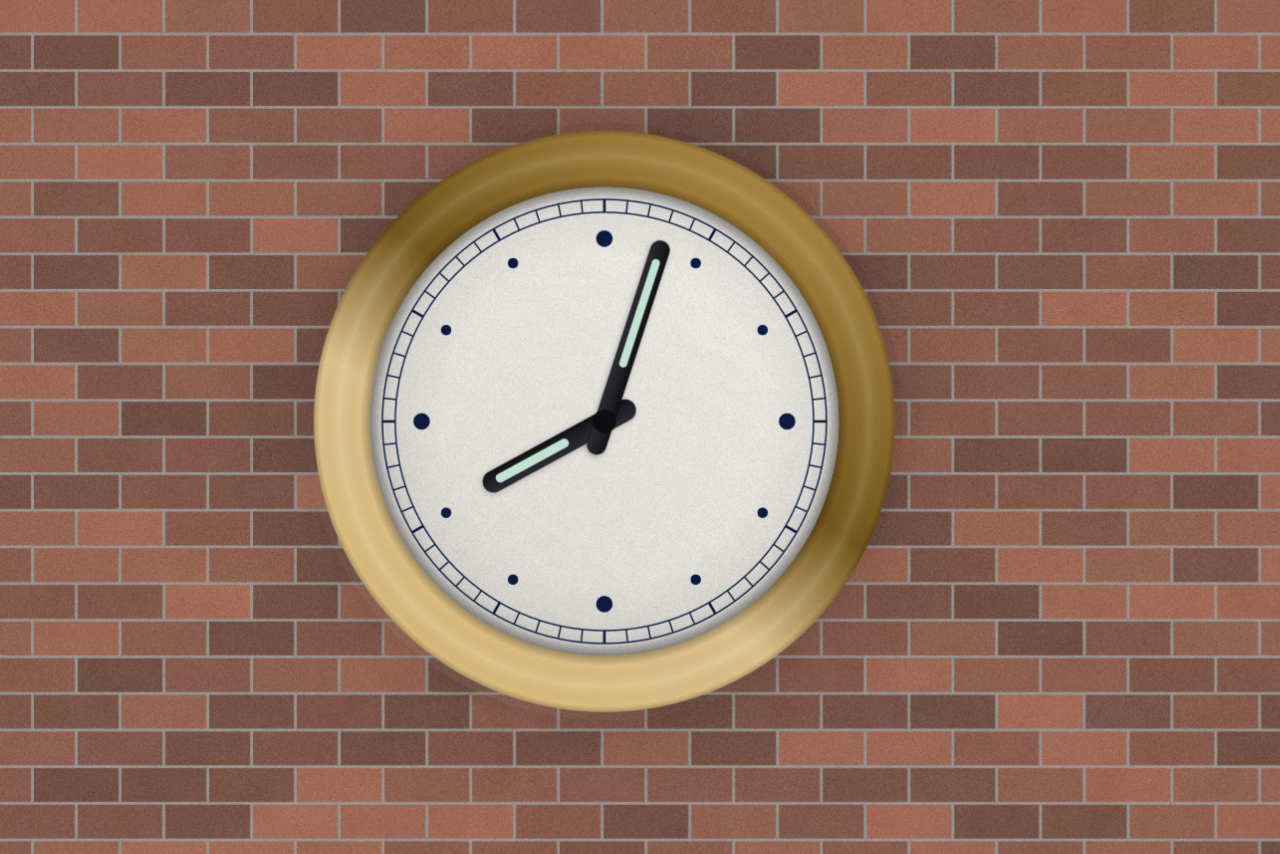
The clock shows 8:03
